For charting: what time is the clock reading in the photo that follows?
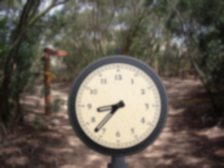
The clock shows 8:37
